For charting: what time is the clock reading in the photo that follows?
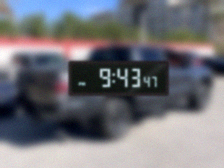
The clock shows 9:43
